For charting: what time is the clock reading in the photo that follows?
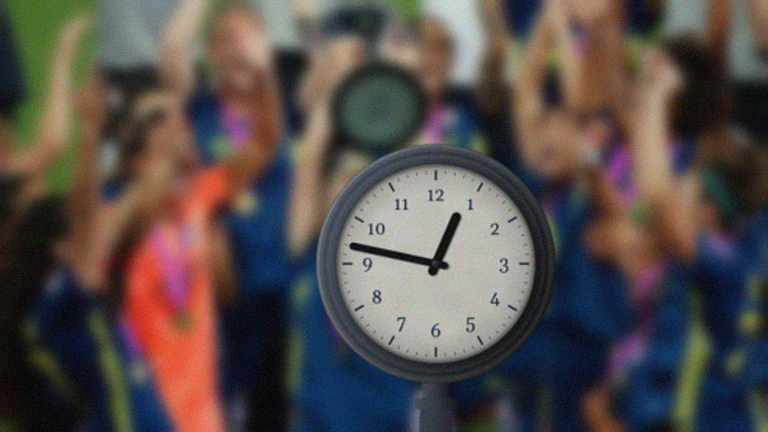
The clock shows 12:47
